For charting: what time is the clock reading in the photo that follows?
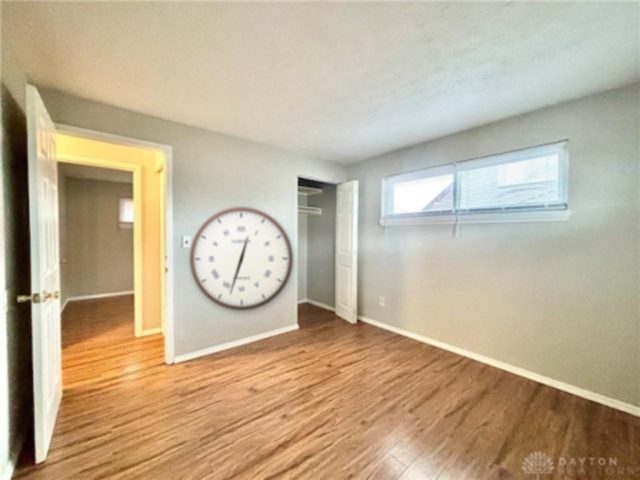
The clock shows 12:33
